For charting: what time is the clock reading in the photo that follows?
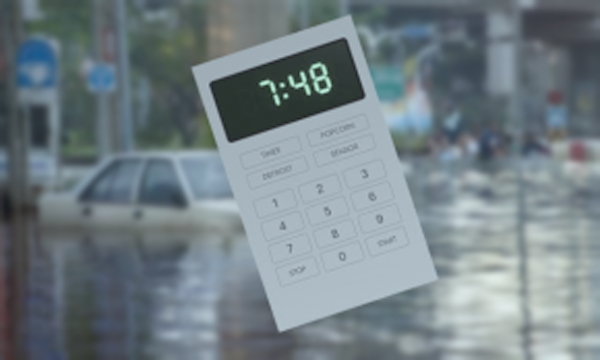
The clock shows 7:48
